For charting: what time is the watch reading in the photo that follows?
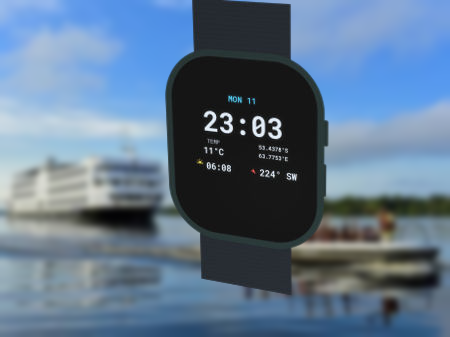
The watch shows 23:03
